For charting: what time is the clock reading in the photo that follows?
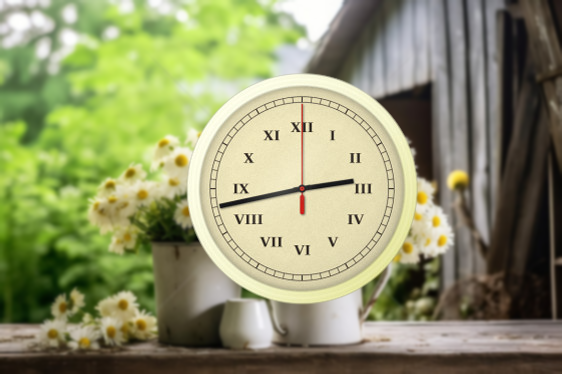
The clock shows 2:43:00
